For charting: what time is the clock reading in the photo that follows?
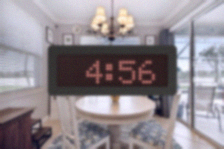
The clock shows 4:56
